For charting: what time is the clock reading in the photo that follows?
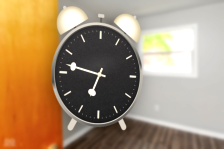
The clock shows 6:47
